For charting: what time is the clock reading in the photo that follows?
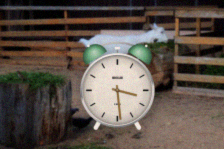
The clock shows 3:29
